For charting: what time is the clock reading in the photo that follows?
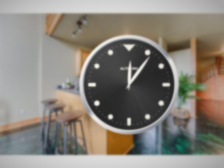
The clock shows 12:06
